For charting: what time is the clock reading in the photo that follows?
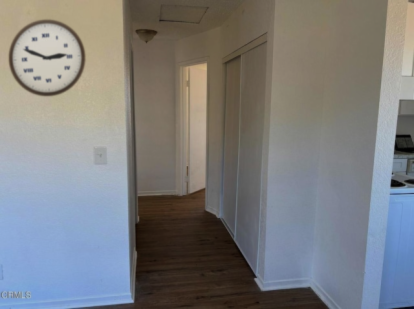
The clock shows 2:49
